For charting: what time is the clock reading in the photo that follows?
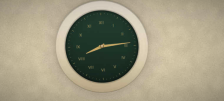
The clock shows 8:14
